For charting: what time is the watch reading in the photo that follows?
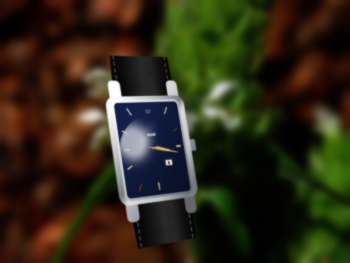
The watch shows 3:17
